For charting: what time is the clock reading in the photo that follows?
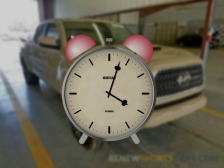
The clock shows 4:03
